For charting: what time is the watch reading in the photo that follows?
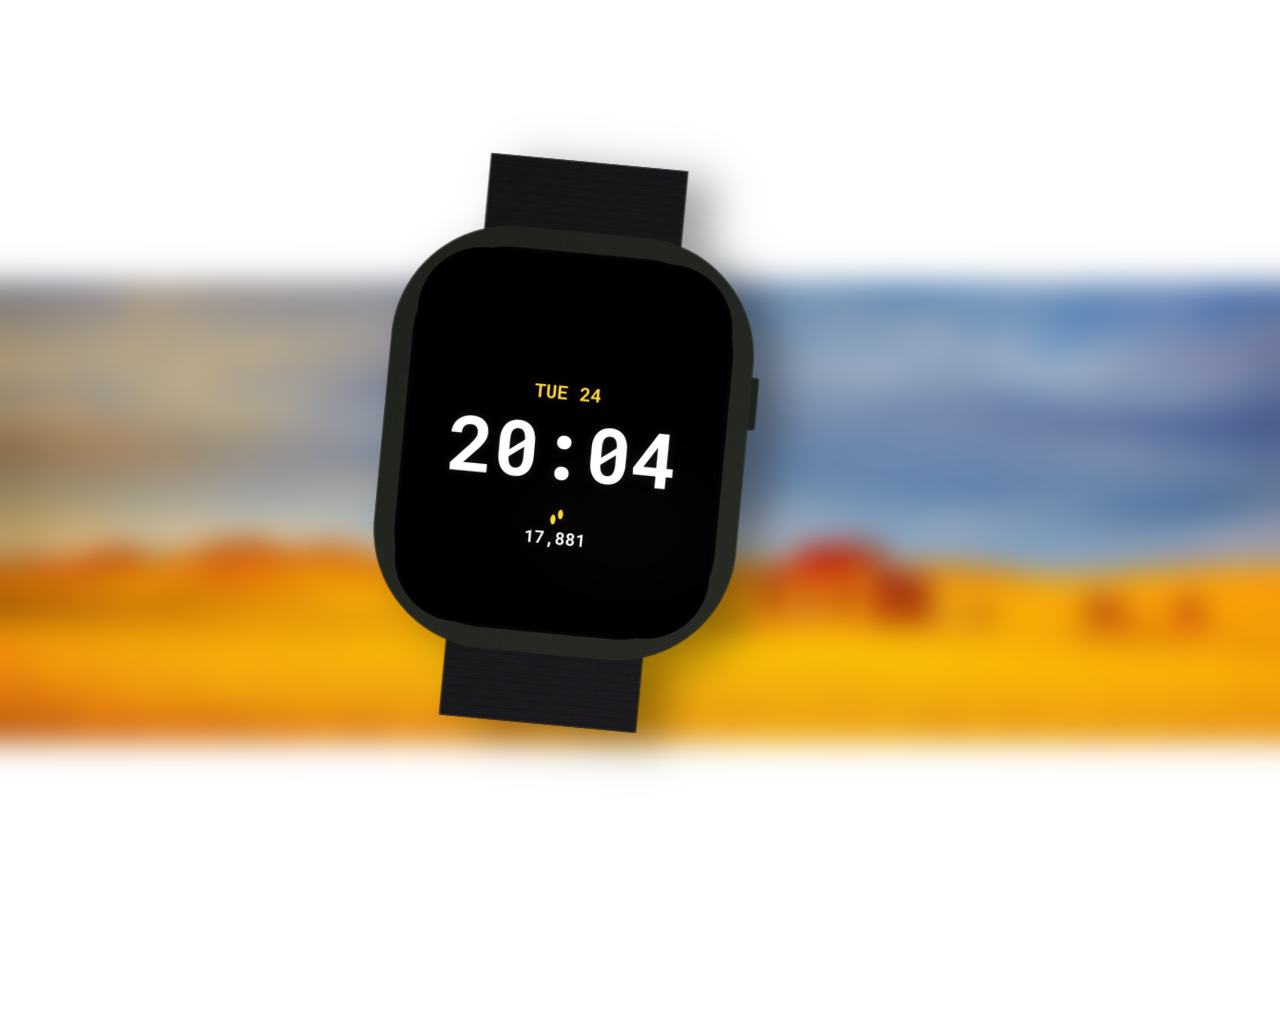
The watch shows 20:04
